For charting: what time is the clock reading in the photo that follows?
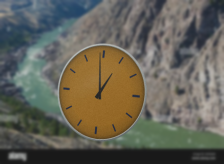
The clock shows 12:59
